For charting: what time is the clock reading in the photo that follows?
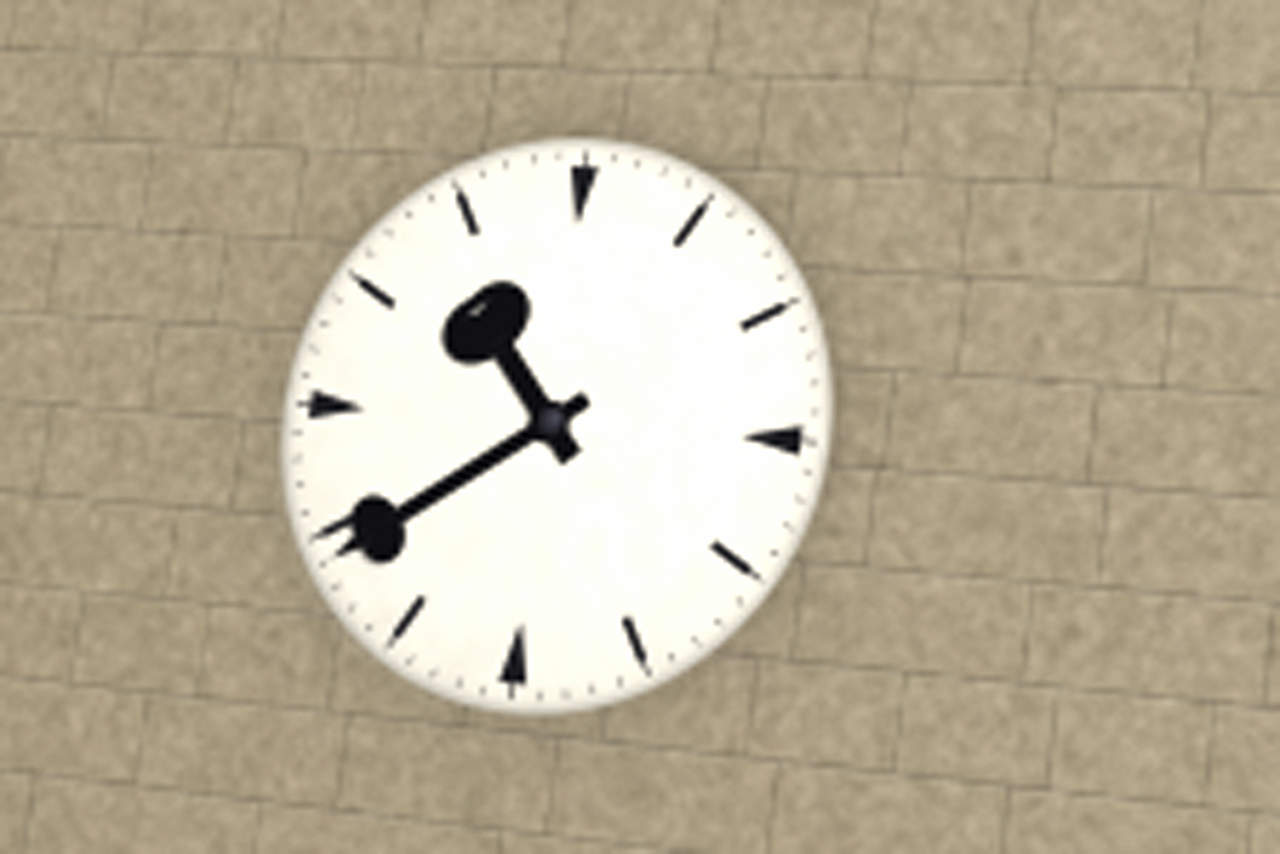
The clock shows 10:39
